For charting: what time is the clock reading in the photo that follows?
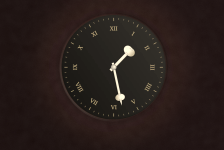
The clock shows 1:28
